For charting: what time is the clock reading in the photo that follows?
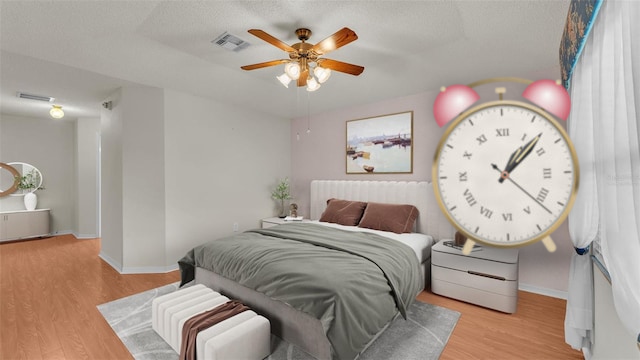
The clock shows 1:07:22
